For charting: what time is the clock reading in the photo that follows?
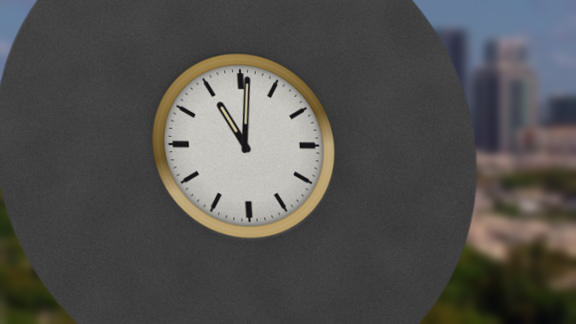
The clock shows 11:01
